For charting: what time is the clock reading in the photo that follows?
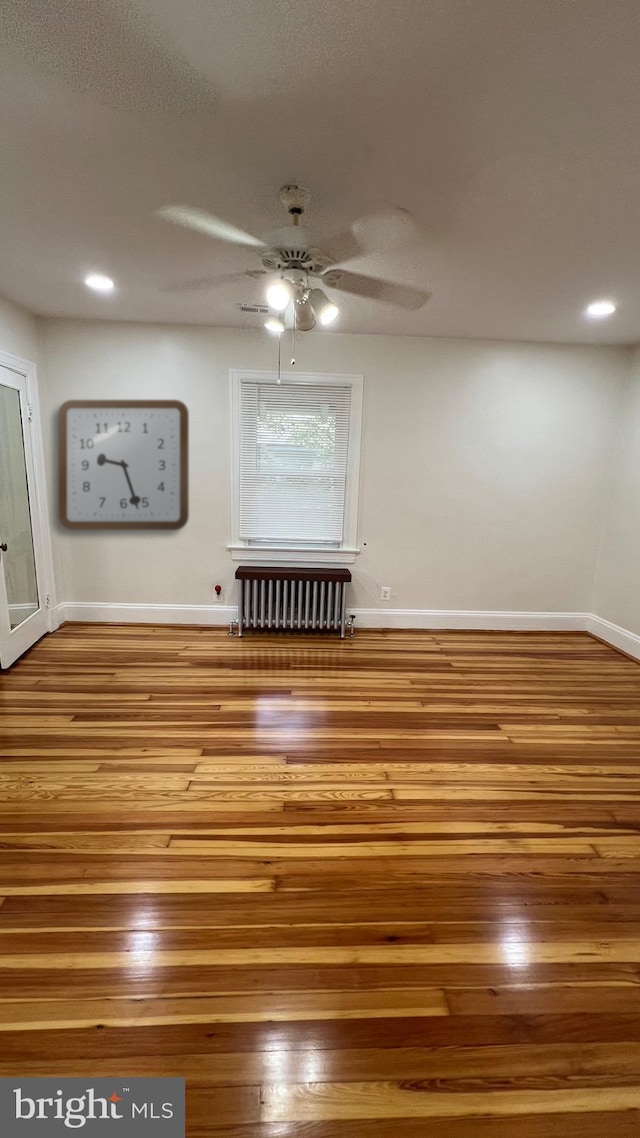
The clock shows 9:27
